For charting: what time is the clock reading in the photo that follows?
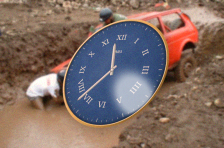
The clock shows 11:37
